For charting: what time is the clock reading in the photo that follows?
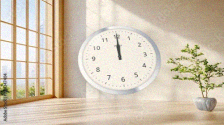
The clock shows 12:00
